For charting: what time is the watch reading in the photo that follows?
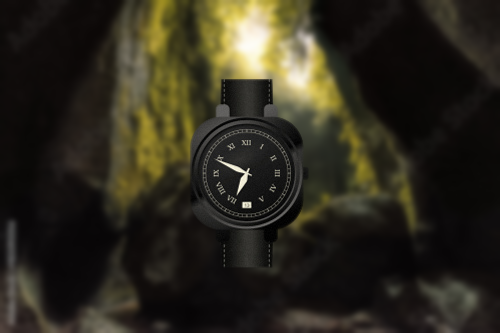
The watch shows 6:49
